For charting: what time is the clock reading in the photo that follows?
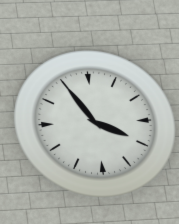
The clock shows 3:55
